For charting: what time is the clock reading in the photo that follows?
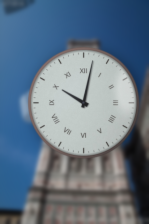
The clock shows 10:02
